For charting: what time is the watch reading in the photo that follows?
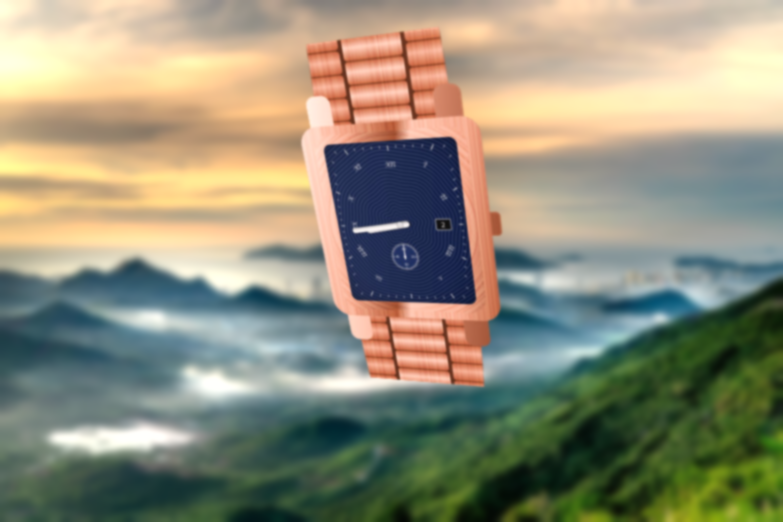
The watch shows 8:44
